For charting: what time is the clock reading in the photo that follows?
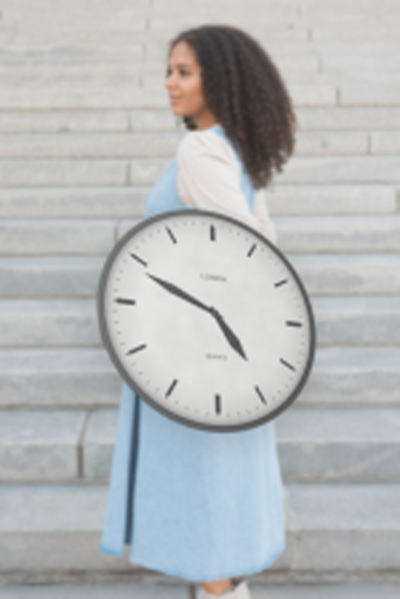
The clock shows 4:49
